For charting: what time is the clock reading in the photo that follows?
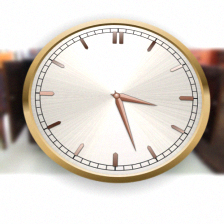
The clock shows 3:27
